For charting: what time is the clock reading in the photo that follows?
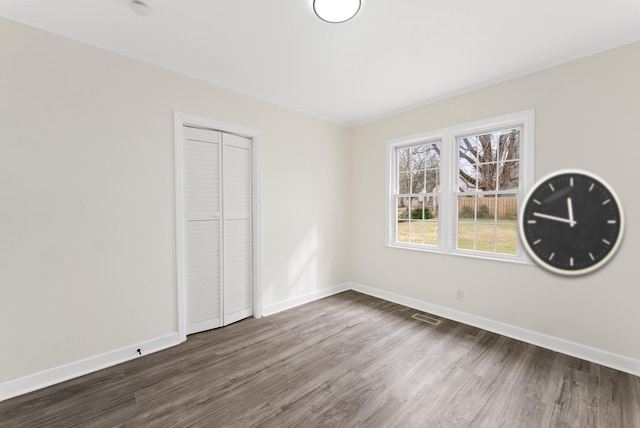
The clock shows 11:47
